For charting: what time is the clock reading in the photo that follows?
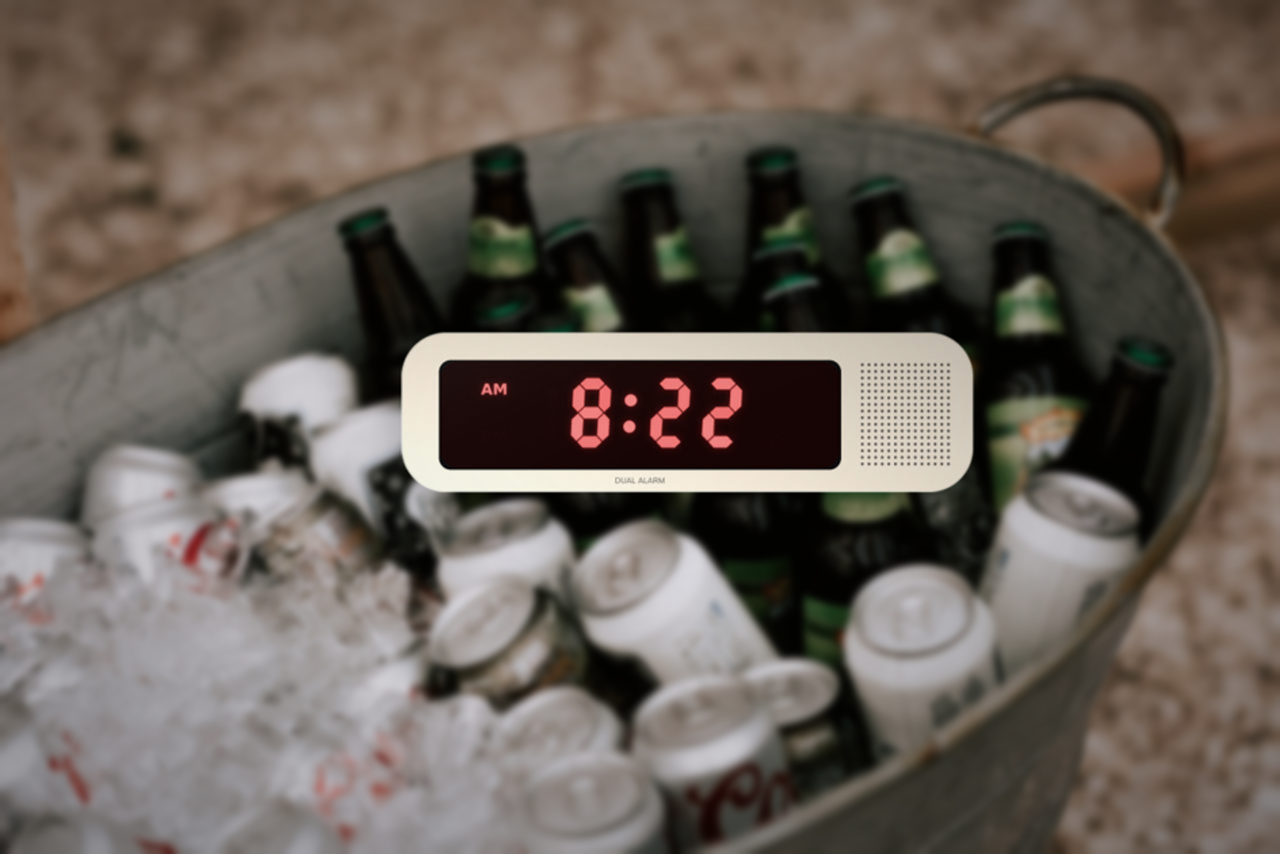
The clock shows 8:22
